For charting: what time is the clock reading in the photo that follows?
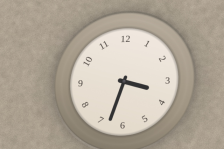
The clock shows 3:33
